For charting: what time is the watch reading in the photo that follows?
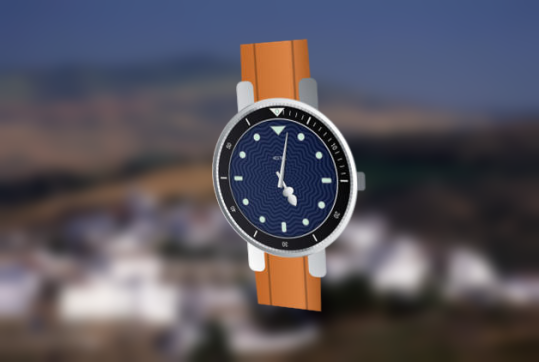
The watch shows 5:02
